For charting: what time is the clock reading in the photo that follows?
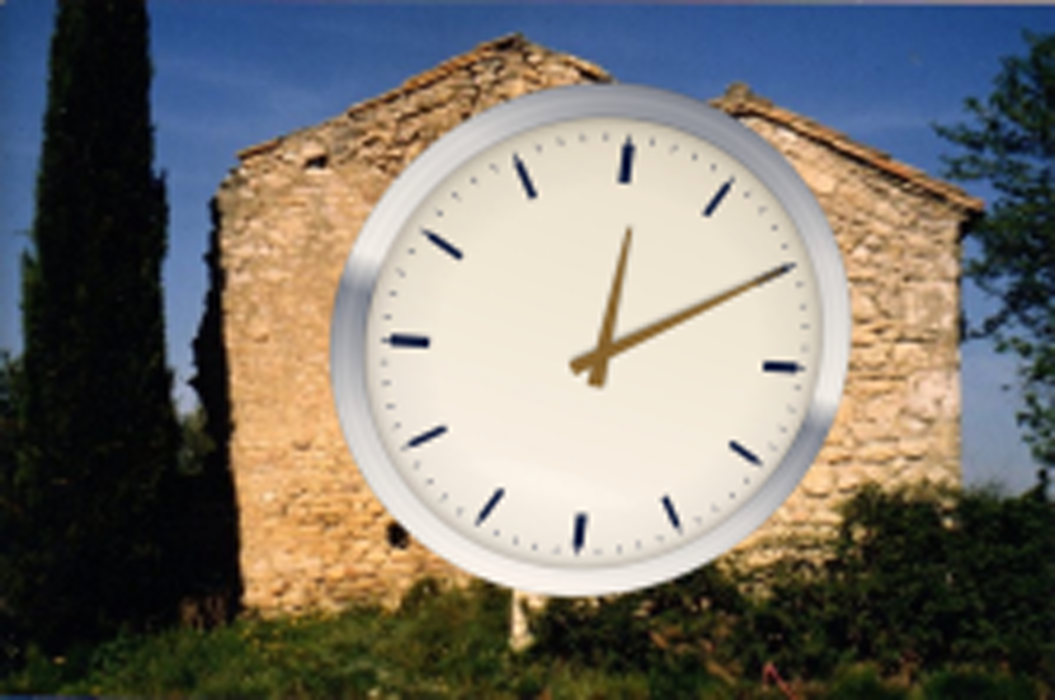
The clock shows 12:10
